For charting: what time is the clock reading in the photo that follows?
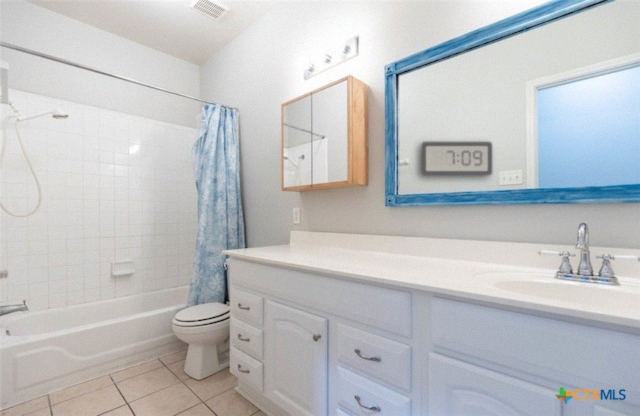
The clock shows 7:09
